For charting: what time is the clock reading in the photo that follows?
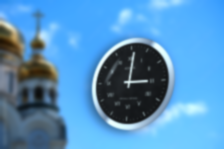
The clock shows 3:01
